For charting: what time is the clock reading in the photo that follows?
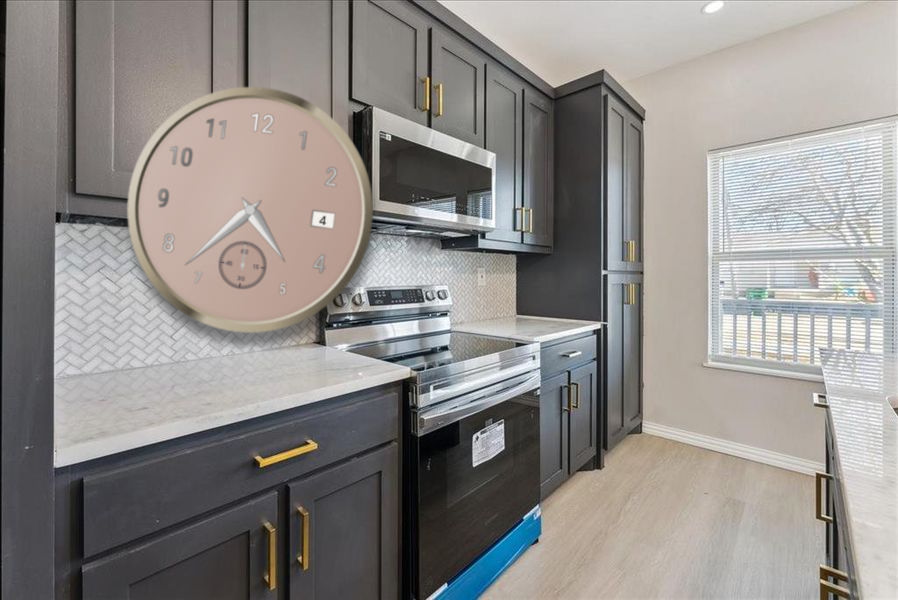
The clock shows 4:37
